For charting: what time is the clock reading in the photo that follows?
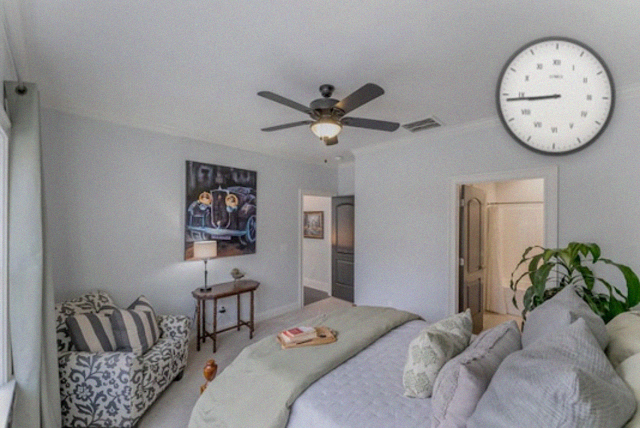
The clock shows 8:44
